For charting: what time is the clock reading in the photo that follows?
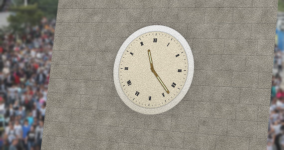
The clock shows 11:23
